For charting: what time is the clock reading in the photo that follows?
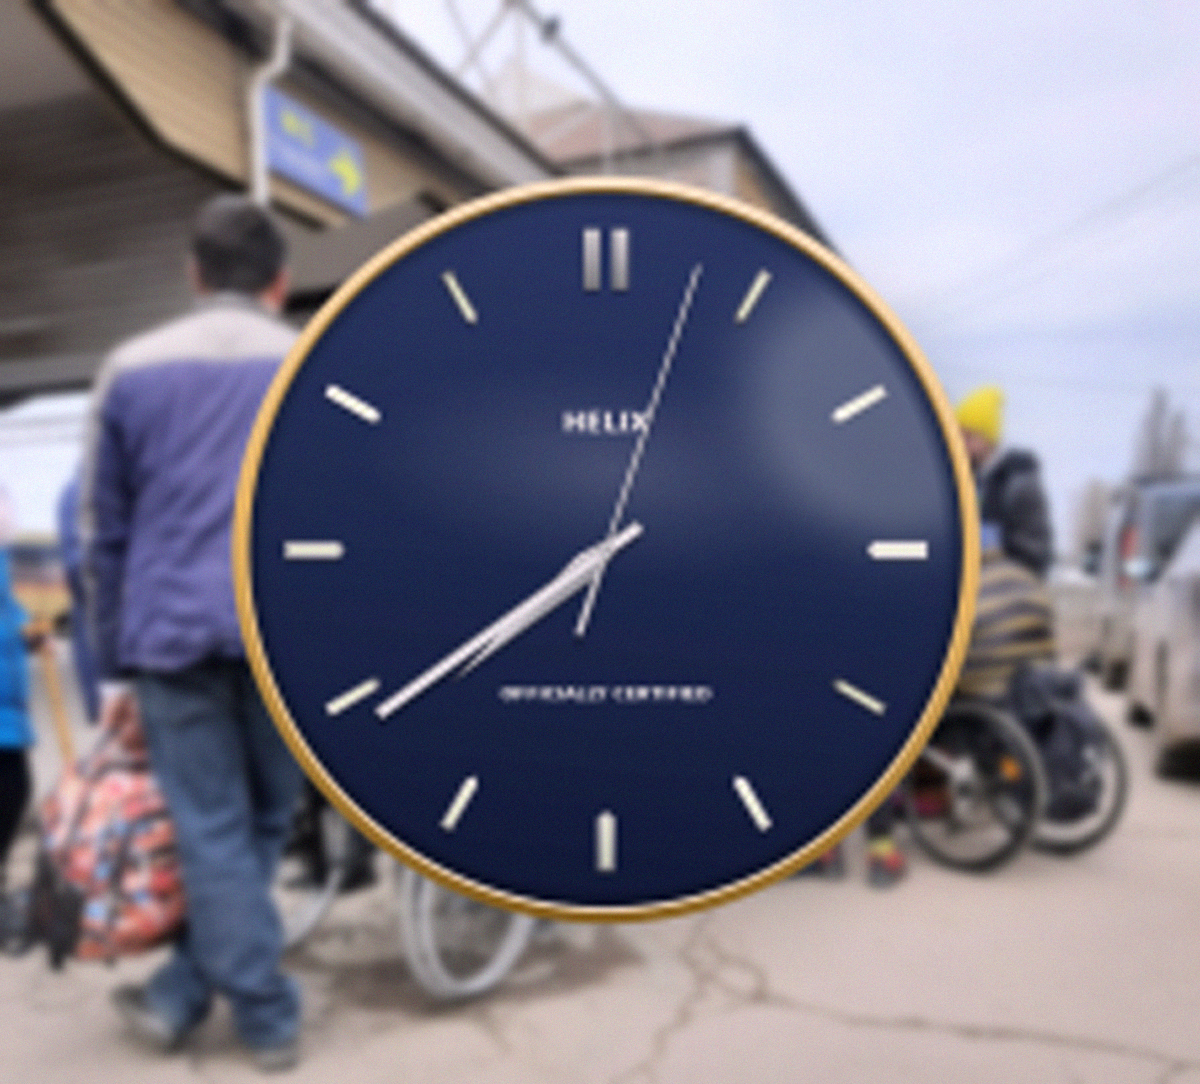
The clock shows 7:39:03
